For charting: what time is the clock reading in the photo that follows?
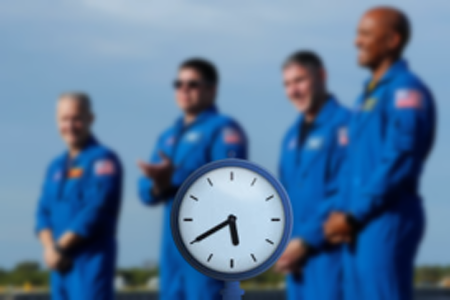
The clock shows 5:40
